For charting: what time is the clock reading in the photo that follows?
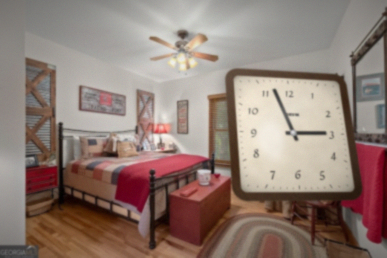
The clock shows 2:57
